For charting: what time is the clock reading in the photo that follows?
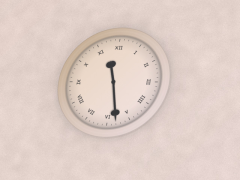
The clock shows 11:28
